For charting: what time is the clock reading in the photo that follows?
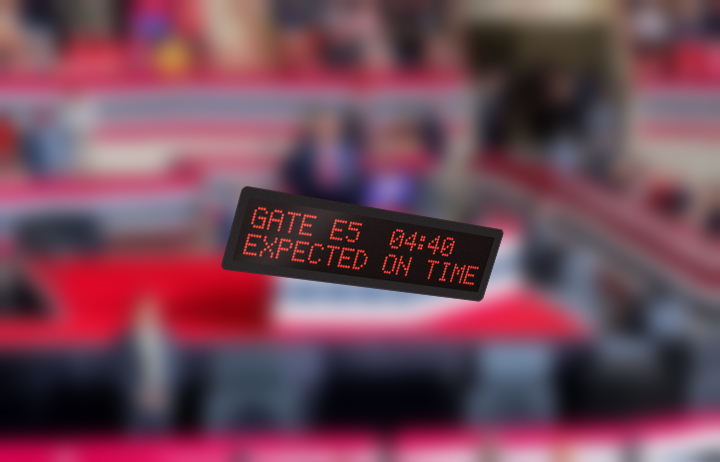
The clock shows 4:40
